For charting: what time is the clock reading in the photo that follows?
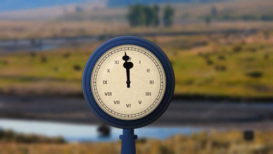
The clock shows 11:59
